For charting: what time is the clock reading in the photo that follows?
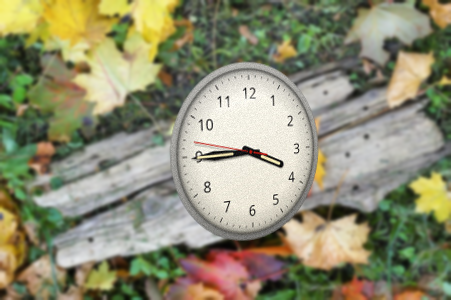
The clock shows 3:44:47
